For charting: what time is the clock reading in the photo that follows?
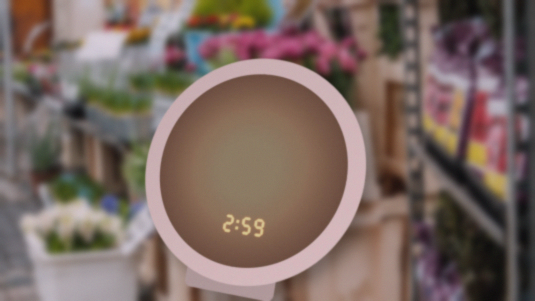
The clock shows 2:59
